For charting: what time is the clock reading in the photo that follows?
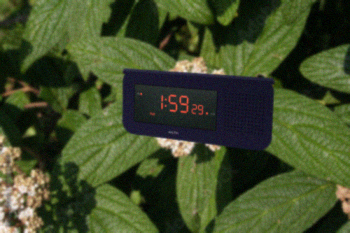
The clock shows 1:59:29
